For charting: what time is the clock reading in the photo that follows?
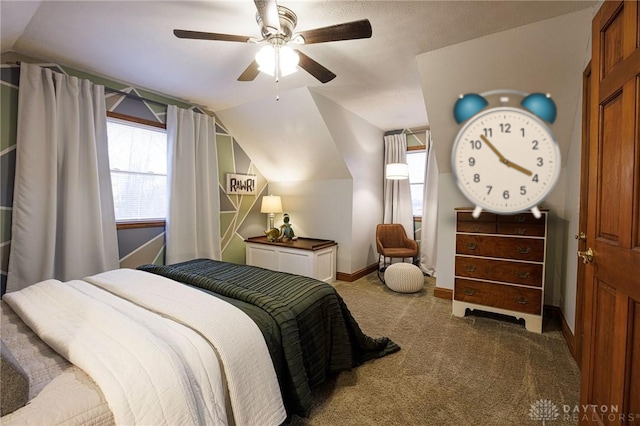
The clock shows 3:53
